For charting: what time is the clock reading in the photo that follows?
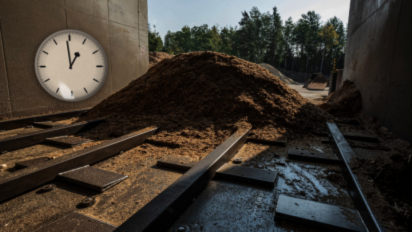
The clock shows 12:59
